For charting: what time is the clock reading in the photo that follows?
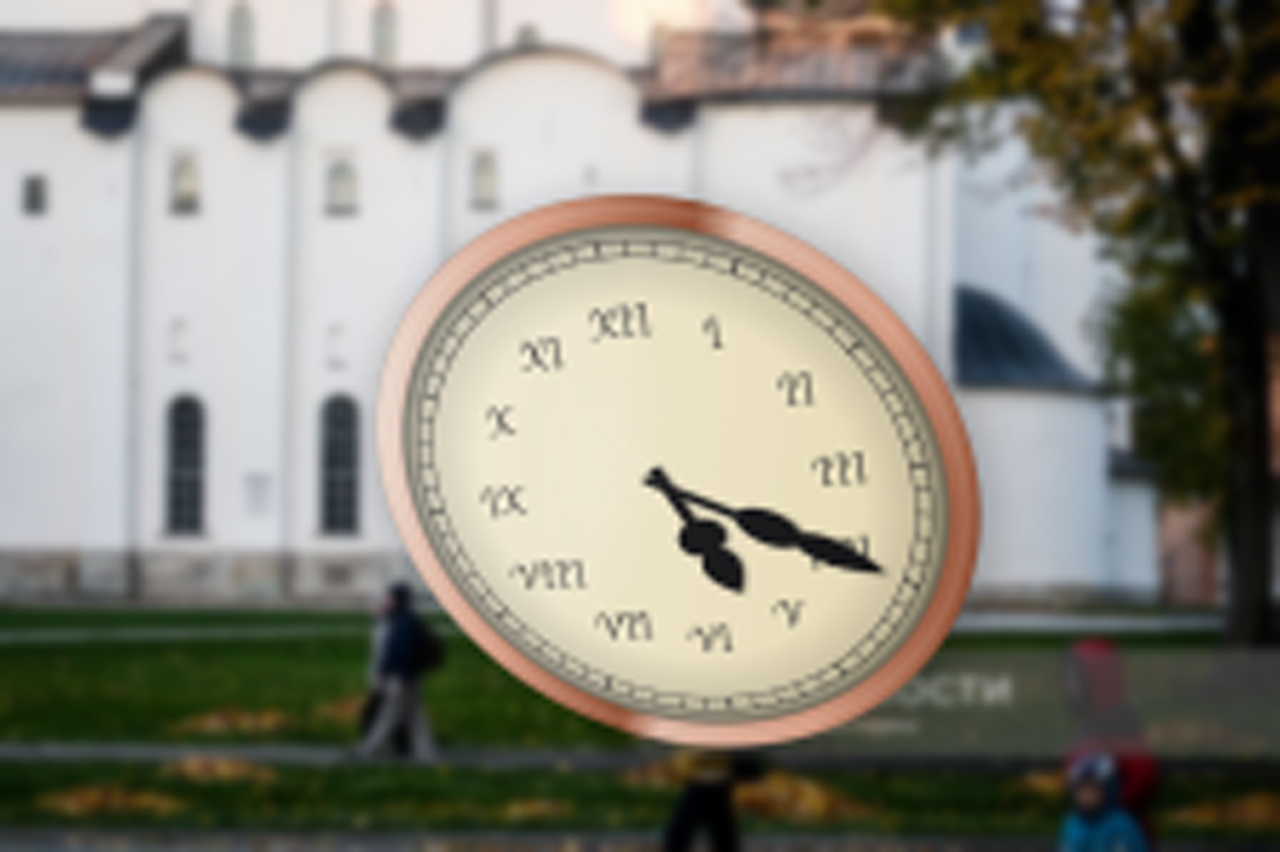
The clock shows 5:20
